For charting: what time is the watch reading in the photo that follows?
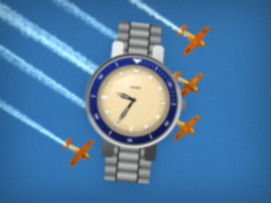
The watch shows 9:35
